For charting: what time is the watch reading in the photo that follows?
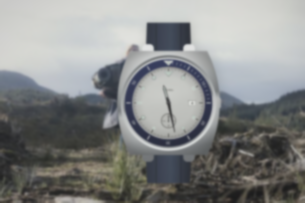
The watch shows 11:28
